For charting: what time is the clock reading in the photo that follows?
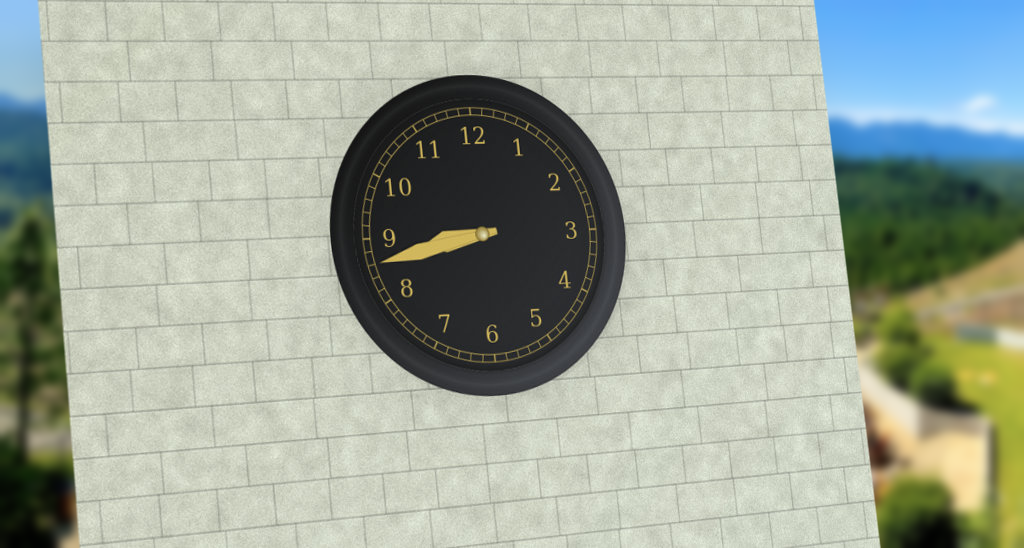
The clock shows 8:43
